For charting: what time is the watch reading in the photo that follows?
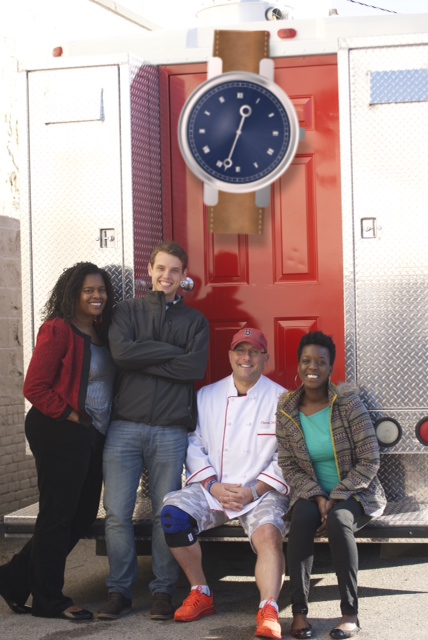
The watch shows 12:33
